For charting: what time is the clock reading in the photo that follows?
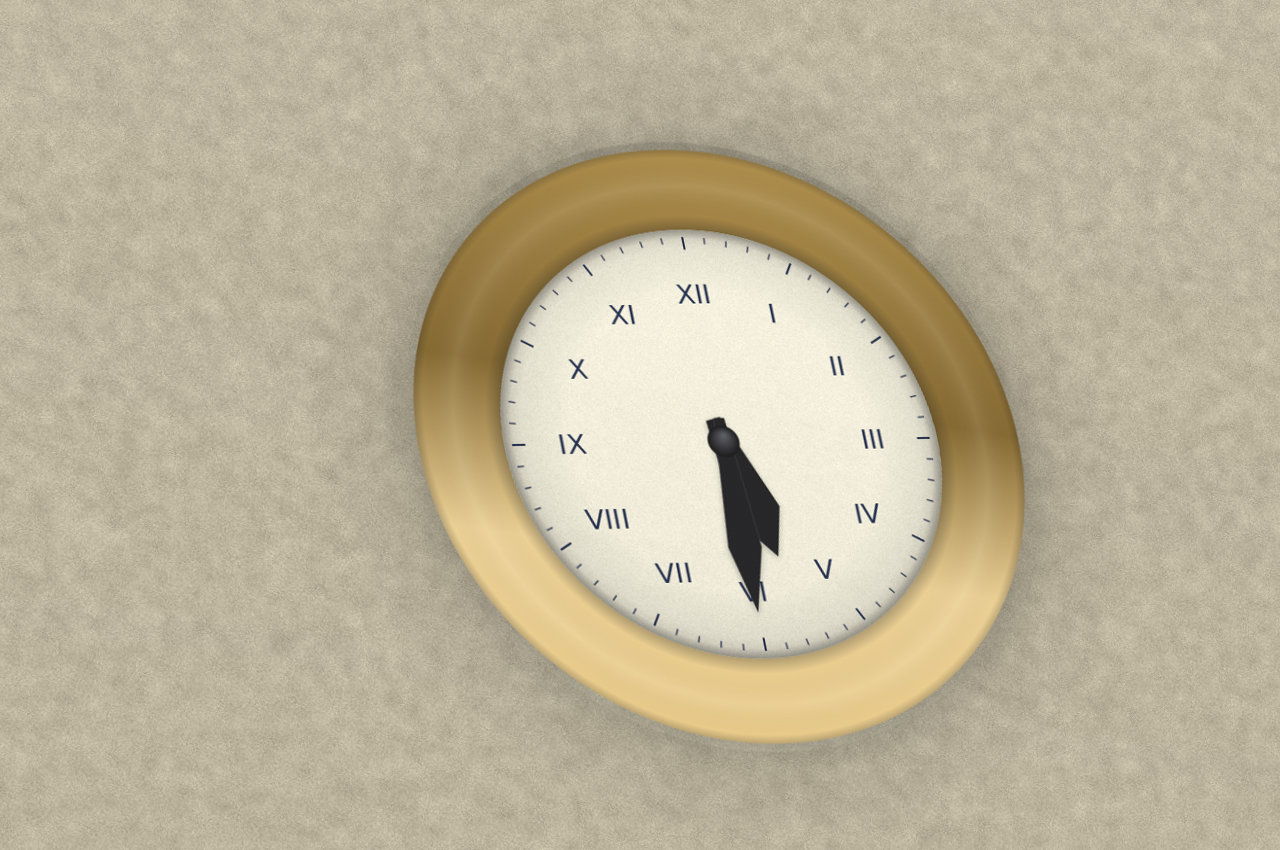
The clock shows 5:30
